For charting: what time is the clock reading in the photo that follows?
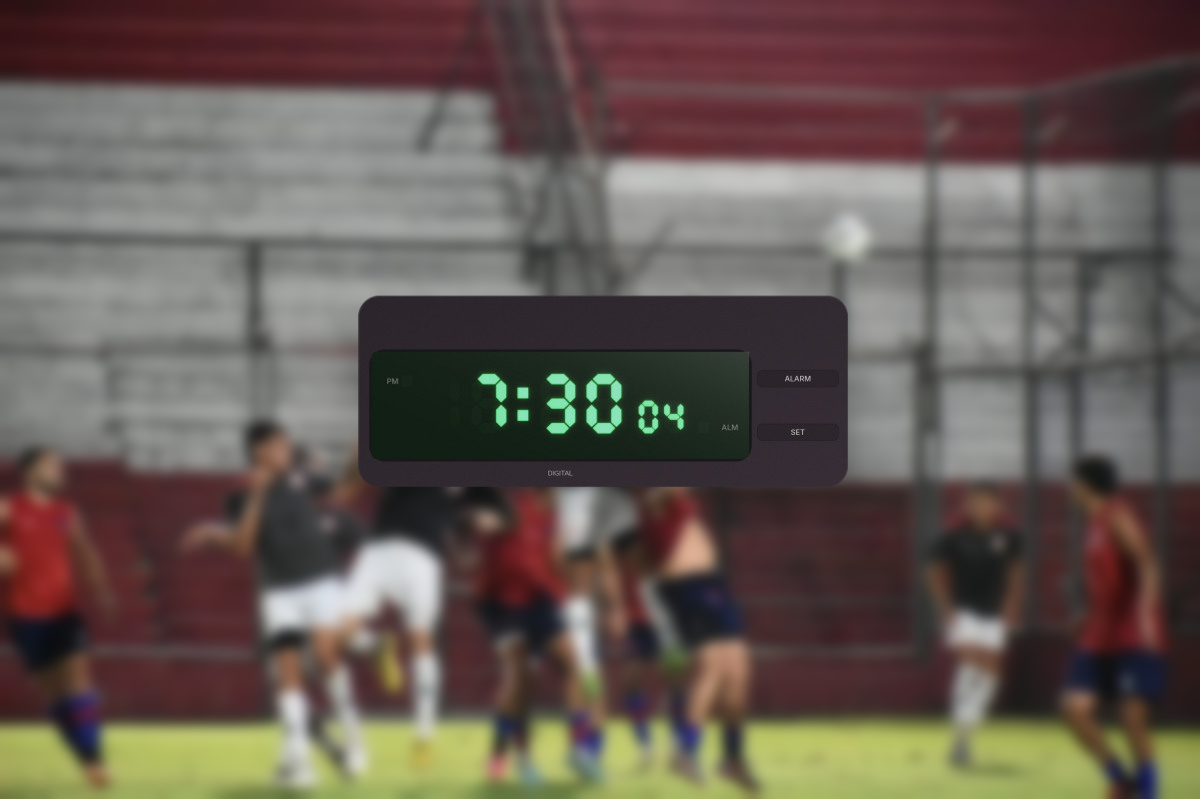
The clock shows 7:30:04
